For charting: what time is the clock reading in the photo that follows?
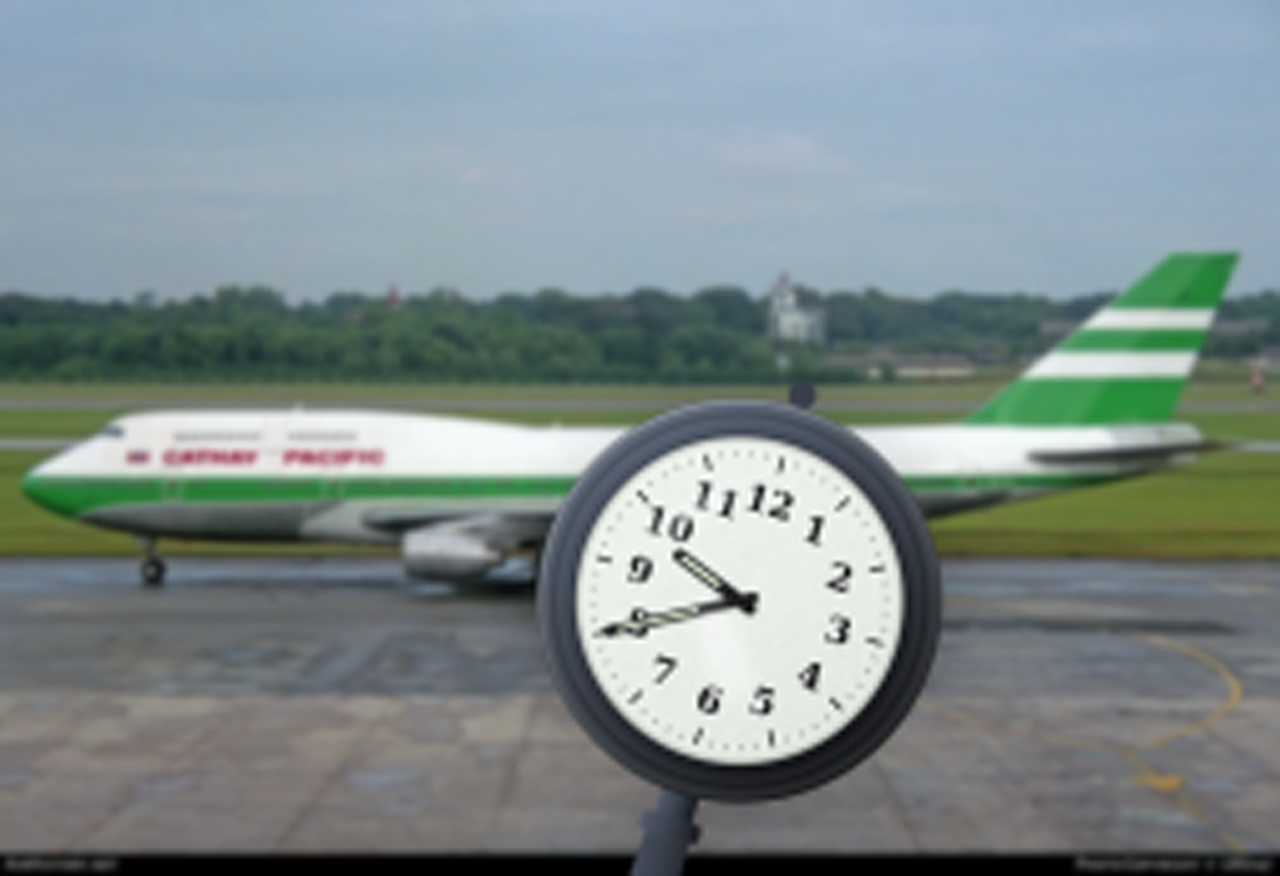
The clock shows 9:40
